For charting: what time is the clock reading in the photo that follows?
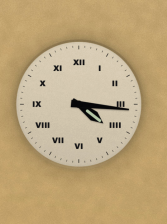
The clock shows 4:16
